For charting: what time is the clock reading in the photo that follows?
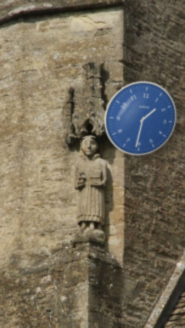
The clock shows 1:31
